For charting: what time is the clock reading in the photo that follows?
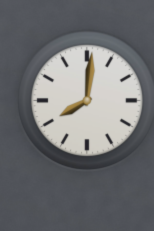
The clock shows 8:01
